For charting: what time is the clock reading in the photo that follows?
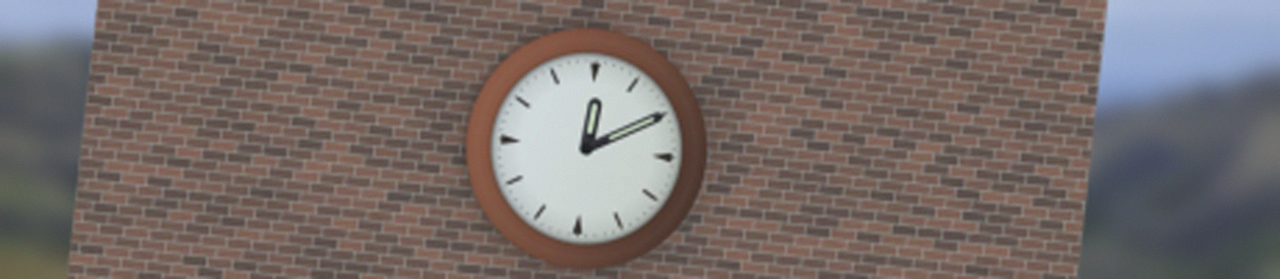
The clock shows 12:10
